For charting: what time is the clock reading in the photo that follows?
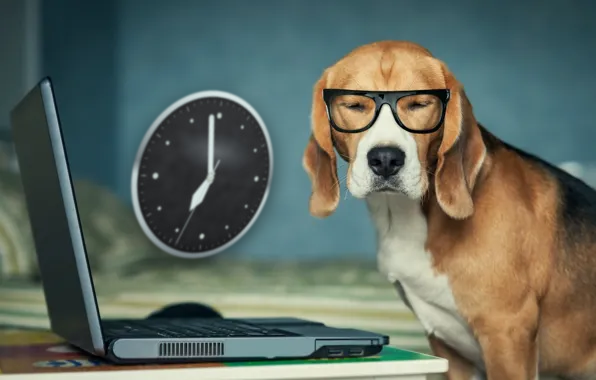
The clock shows 6:58:34
